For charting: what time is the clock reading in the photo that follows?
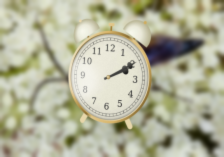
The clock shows 2:10
